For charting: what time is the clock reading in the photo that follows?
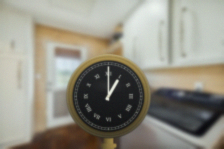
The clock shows 1:00
